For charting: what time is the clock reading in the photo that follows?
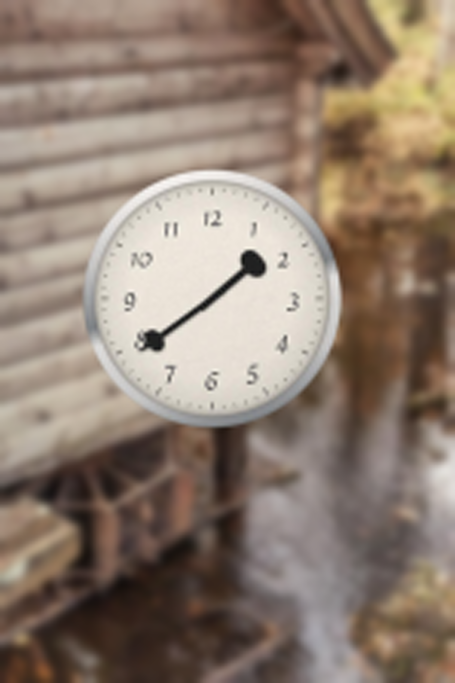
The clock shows 1:39
